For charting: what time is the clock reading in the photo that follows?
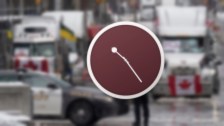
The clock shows 10:24
